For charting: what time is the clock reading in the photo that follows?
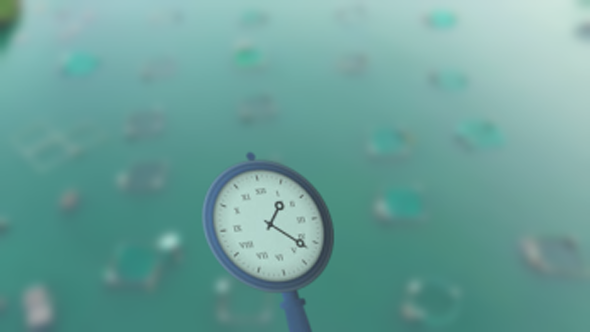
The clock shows 1:22
